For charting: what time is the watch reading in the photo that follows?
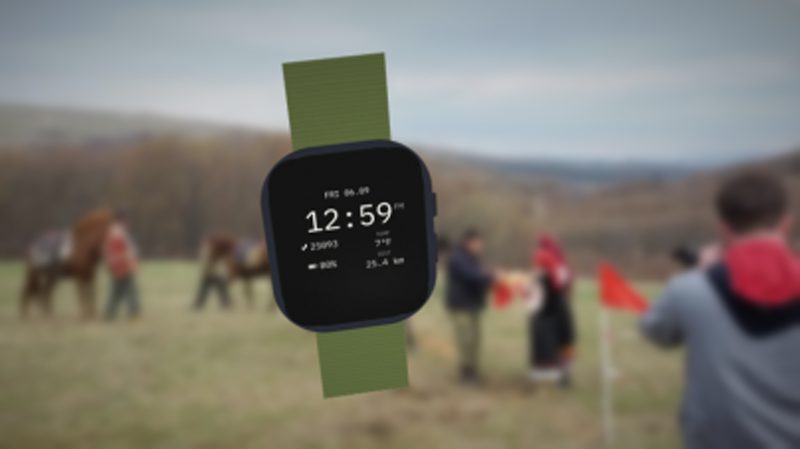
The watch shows 12:59
